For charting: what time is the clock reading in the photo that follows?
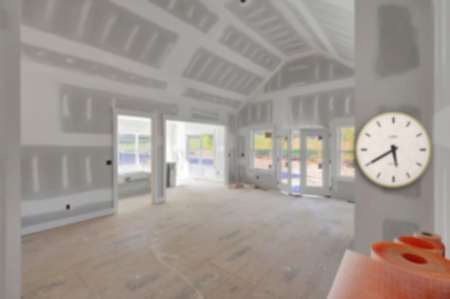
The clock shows 5:40
